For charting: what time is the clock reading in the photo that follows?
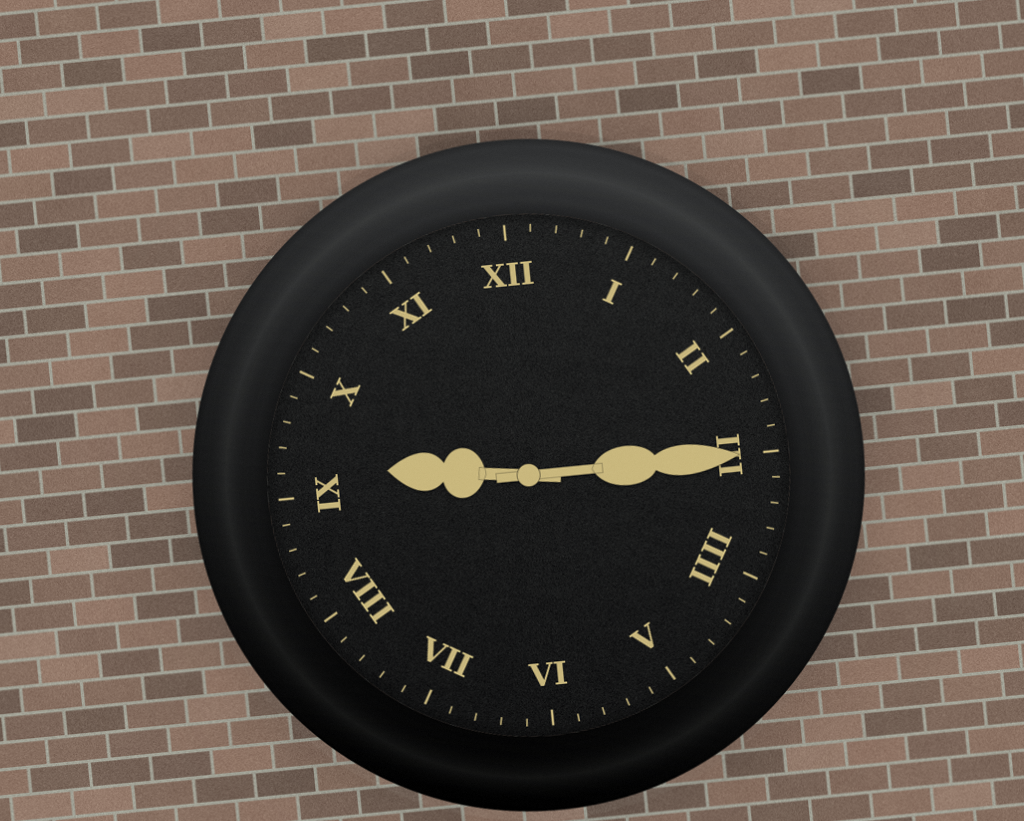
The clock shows 9:15
